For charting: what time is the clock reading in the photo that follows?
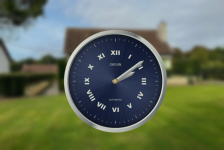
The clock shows 2:09
